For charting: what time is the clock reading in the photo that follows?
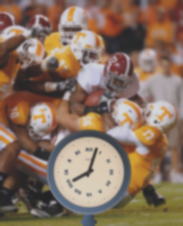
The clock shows 8:03
